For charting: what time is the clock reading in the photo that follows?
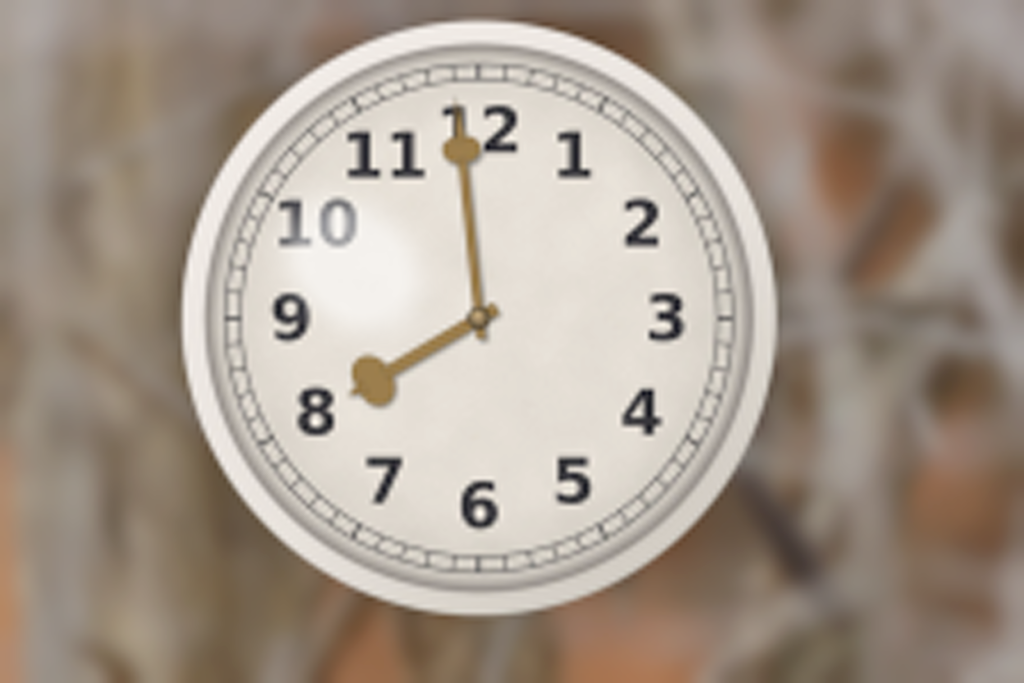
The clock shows 7:59
